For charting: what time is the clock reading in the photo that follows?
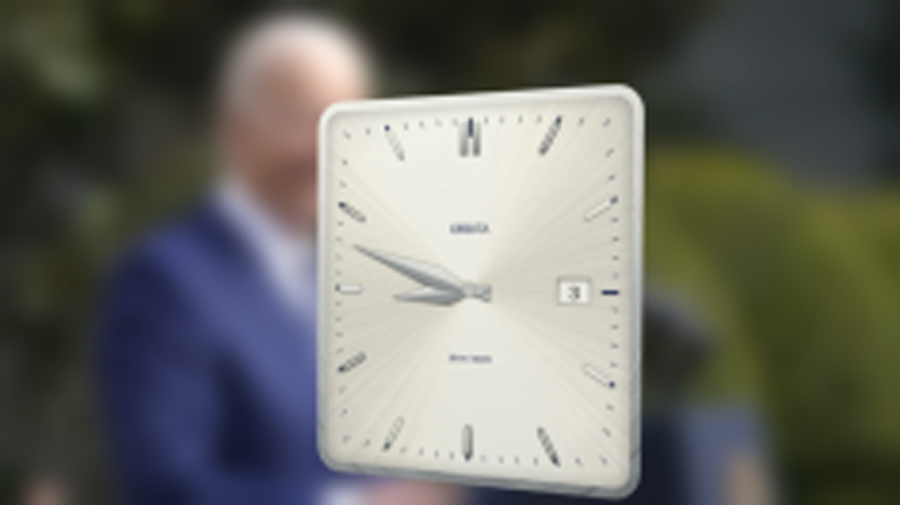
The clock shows 8:48
